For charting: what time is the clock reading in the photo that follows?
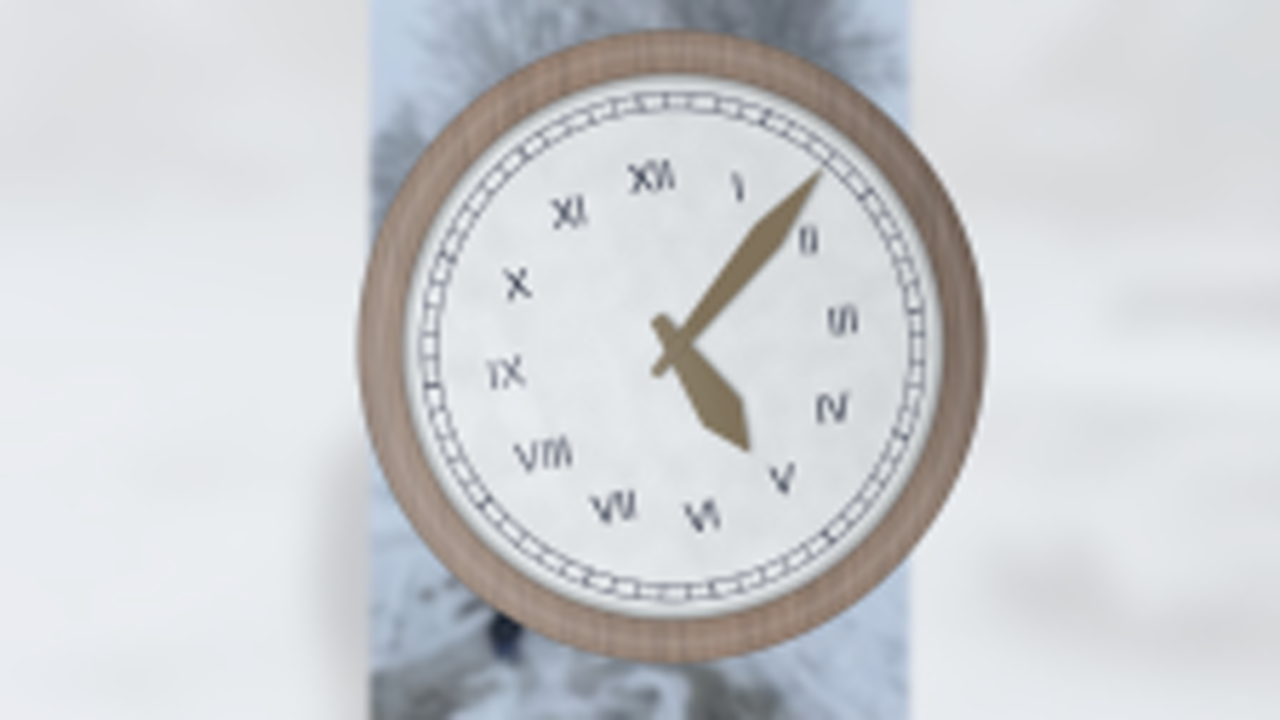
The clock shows 5:08
